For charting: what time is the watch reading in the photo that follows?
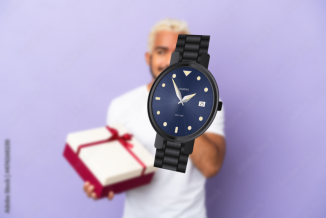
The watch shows 1:54
